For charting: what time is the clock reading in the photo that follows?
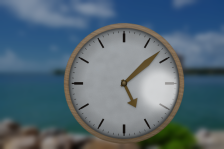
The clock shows 5:08
